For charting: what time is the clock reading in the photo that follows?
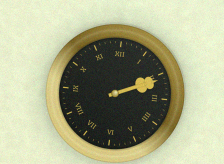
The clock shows 2:11
